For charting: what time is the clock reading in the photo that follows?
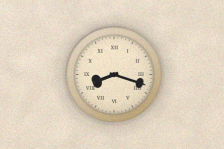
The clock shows 8:18
